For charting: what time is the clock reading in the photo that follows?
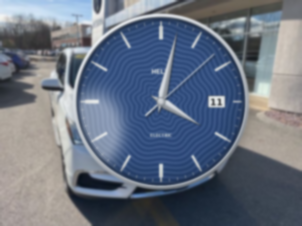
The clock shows 4:02:08
